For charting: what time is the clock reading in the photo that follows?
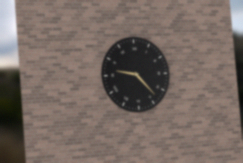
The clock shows 9:23
